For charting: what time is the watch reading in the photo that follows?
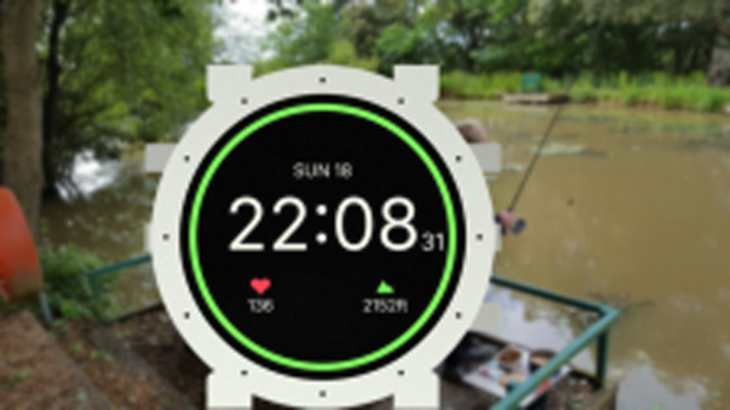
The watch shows 22:08
